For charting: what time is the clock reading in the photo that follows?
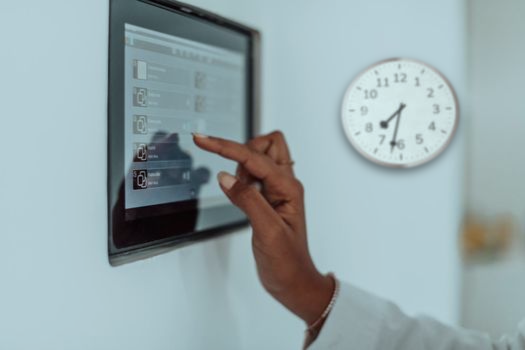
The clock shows 7:32
